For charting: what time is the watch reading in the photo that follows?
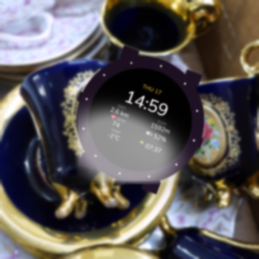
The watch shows 14:59
